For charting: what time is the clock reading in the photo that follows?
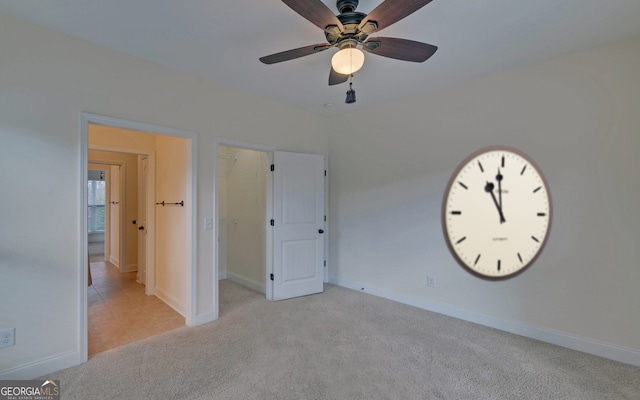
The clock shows 10:59
